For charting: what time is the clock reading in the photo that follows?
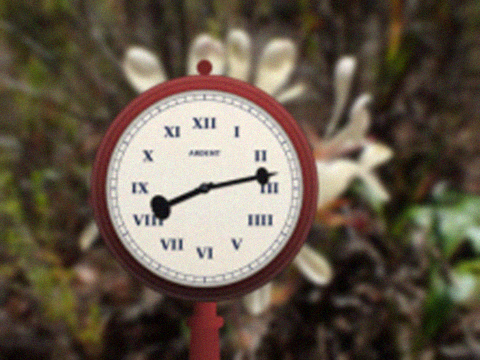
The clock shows 8:13
